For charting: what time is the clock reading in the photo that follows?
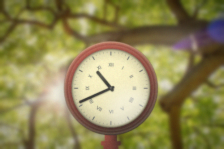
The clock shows 10:41
